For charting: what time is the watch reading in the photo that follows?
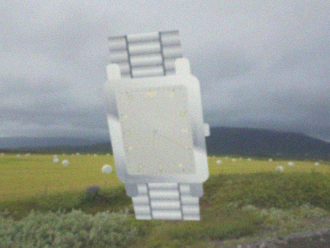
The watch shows 6:20
